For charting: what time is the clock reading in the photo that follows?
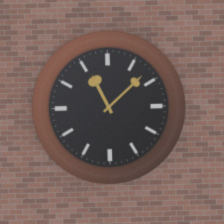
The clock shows 11:08
